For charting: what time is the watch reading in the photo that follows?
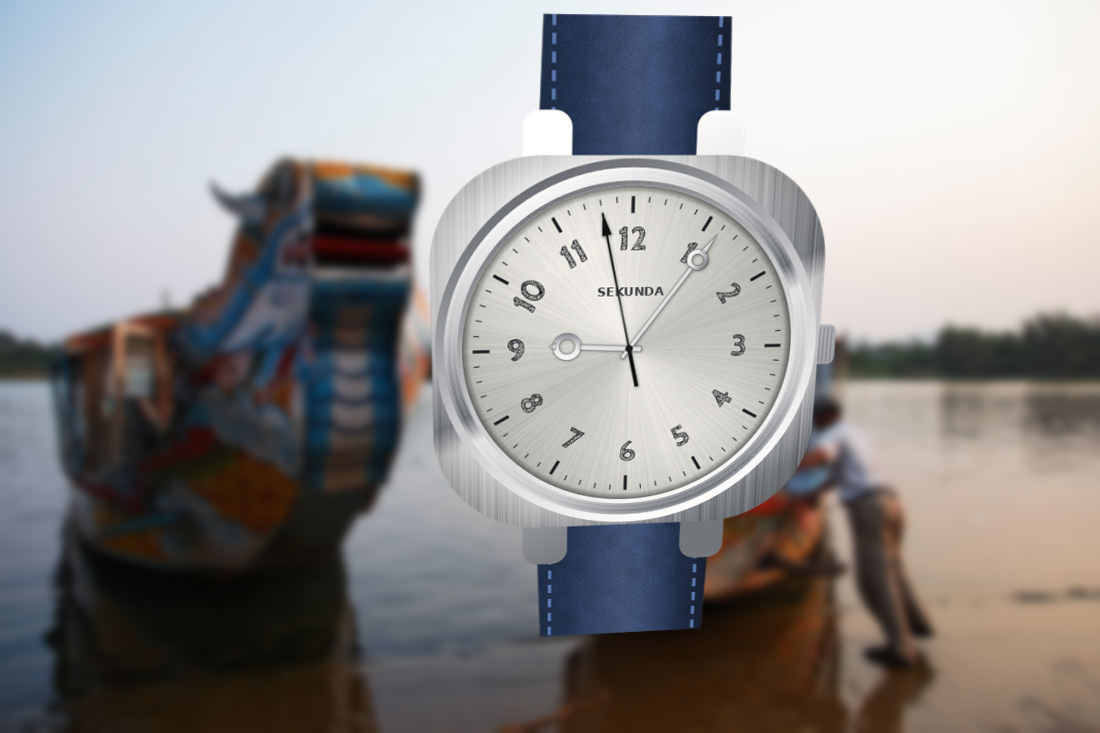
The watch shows 9:05:58
